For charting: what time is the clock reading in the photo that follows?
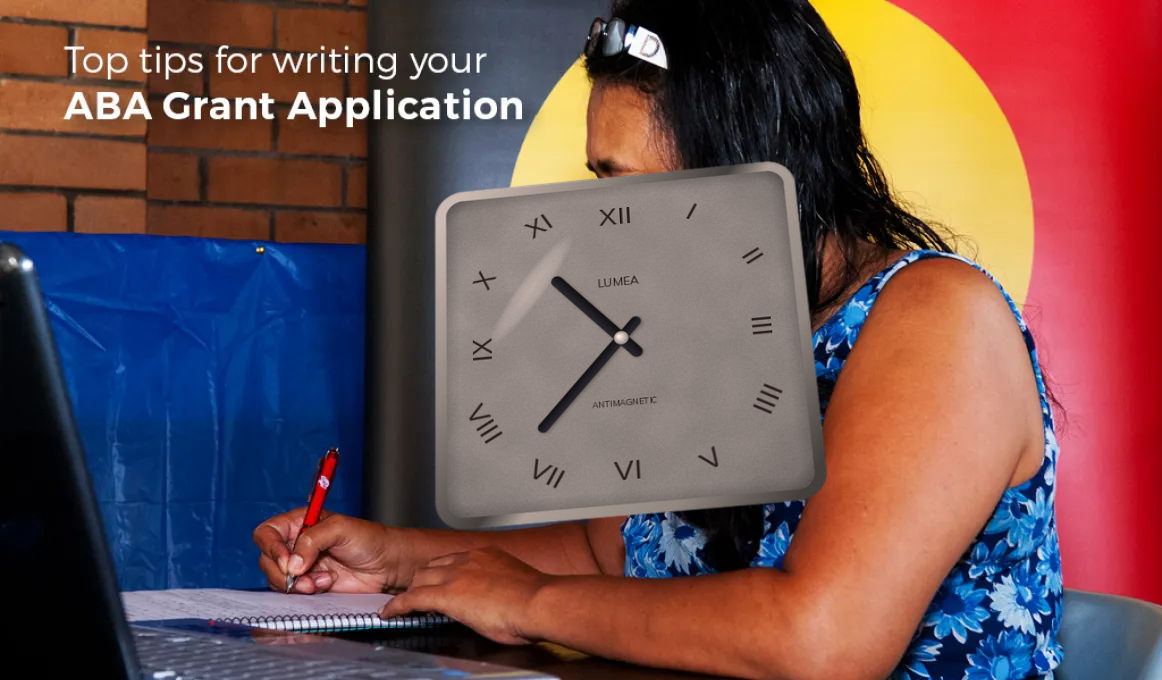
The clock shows 10:37
